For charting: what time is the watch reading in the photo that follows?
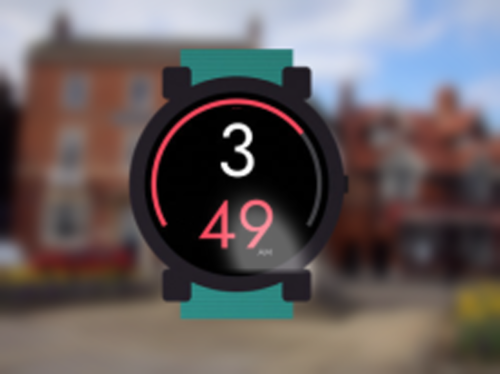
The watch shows 3:49
